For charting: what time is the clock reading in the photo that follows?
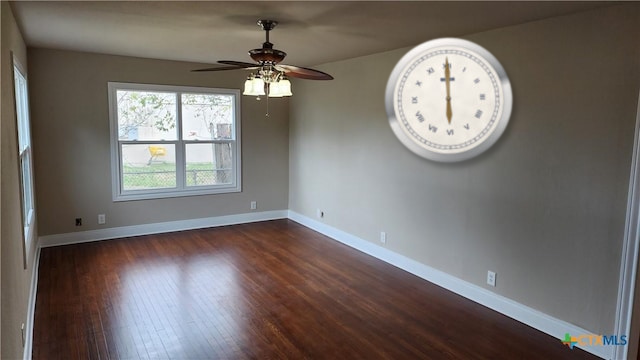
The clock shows 6:00
